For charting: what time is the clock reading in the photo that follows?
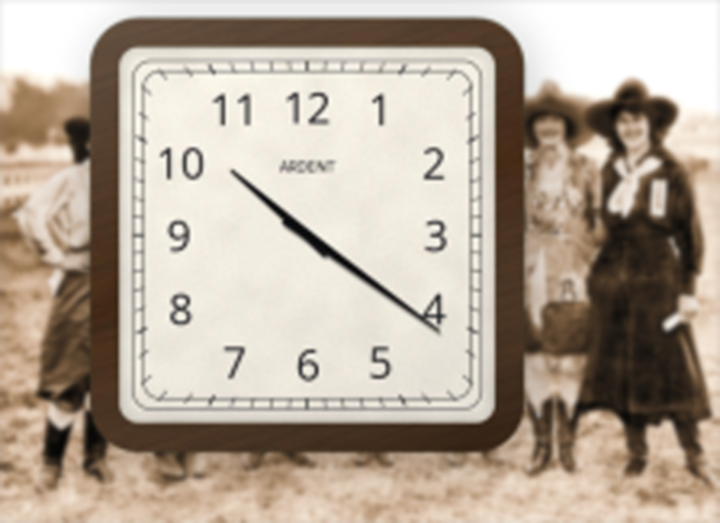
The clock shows 10:21
